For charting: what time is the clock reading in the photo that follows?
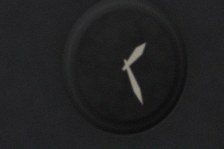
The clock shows 1:26
